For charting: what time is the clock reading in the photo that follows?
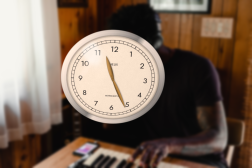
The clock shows 11:26
